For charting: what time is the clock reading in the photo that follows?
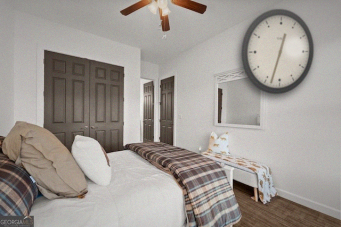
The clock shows 12:33
